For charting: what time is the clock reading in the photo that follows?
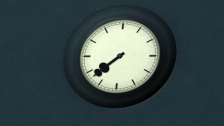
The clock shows 7:38
